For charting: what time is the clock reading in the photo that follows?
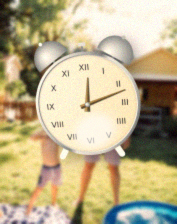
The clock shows 12:12
